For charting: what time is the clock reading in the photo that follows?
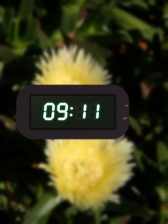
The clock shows 9:11
